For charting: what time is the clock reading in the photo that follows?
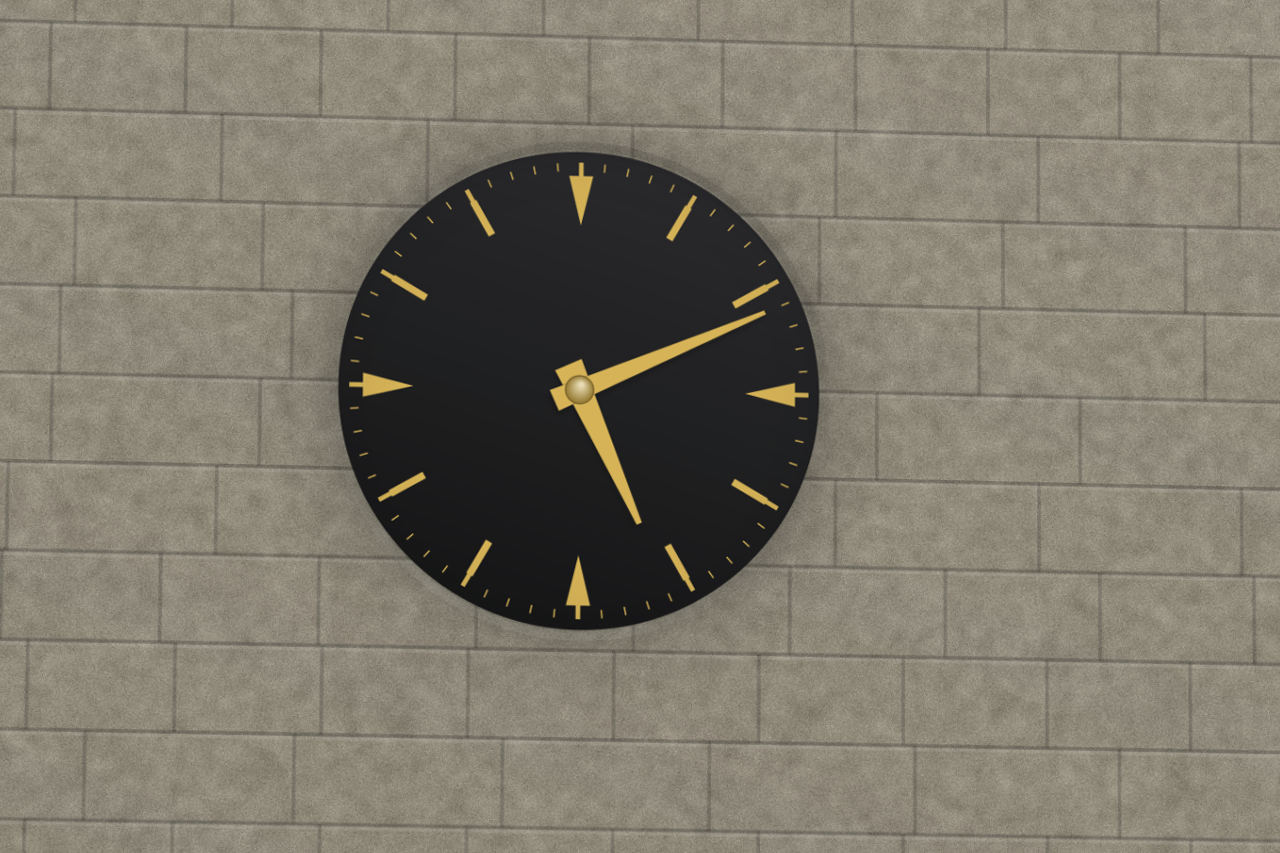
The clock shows 5:11
